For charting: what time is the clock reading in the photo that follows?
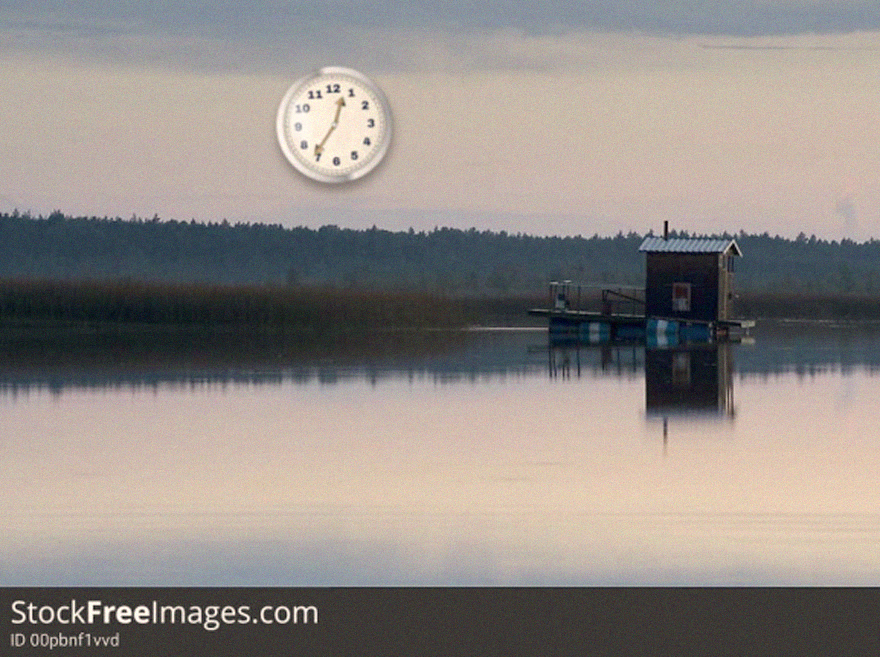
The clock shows 12:36
